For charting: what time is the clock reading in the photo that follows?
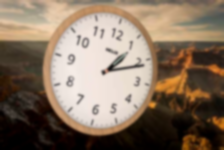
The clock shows 1:11
